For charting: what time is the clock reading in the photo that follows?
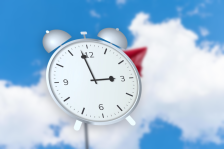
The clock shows 2:58
